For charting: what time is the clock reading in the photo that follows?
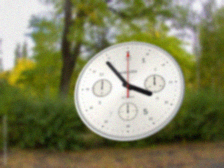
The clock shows 3:54
